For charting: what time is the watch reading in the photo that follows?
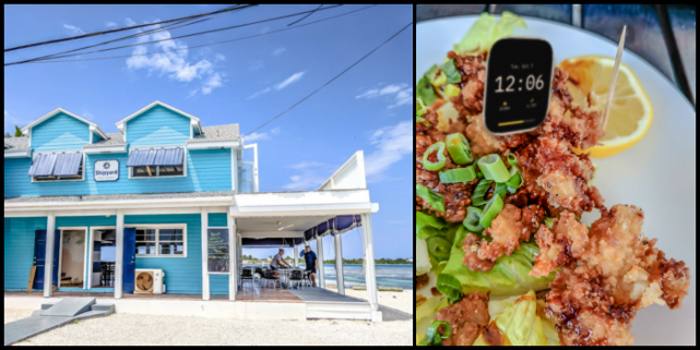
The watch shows 12:06
